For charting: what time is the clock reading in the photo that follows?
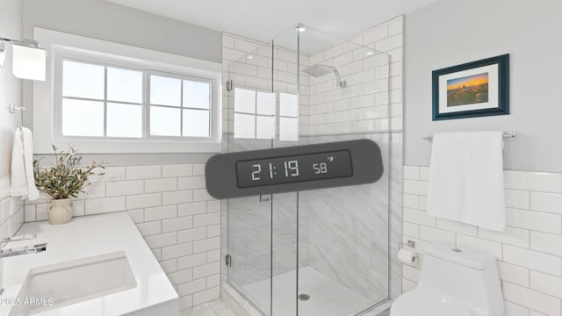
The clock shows 21:19
